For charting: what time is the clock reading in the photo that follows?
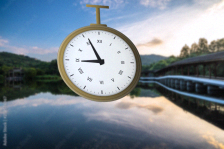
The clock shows 8:56
